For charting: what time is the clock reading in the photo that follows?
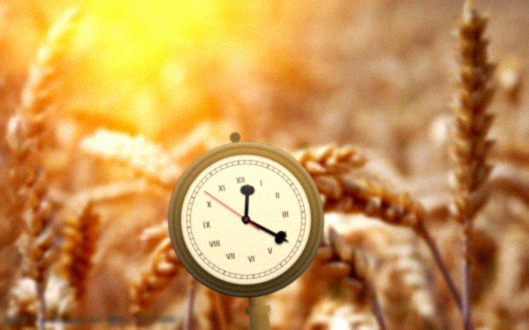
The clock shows 12:20:52
